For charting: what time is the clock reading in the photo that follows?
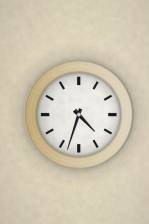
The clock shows 4:33
